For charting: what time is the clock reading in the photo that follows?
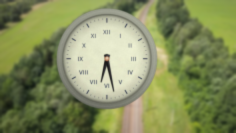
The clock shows 6:28
